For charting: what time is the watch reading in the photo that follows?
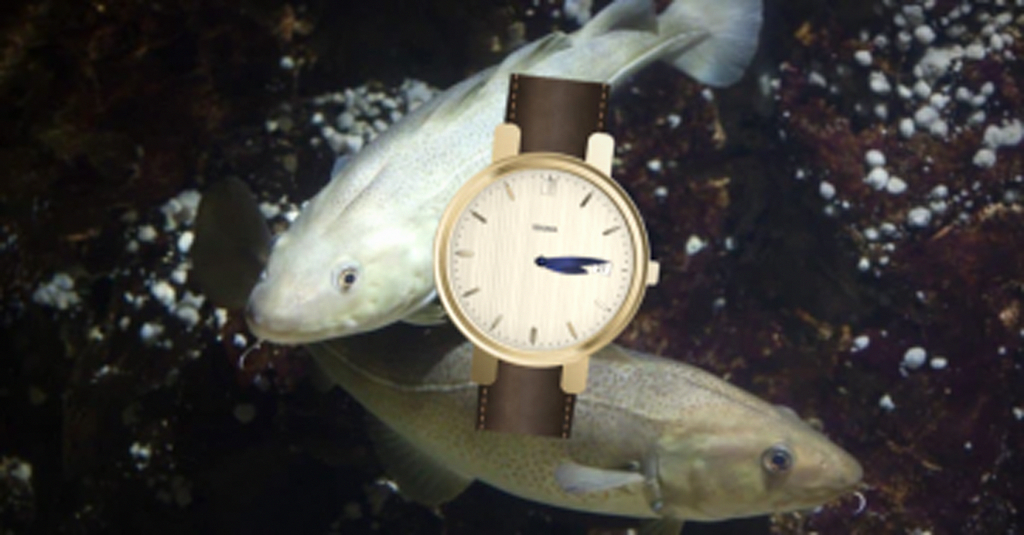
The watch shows 3:14
